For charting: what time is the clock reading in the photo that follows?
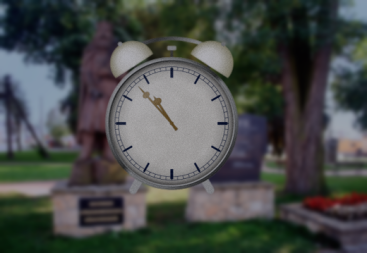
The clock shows 10:53
